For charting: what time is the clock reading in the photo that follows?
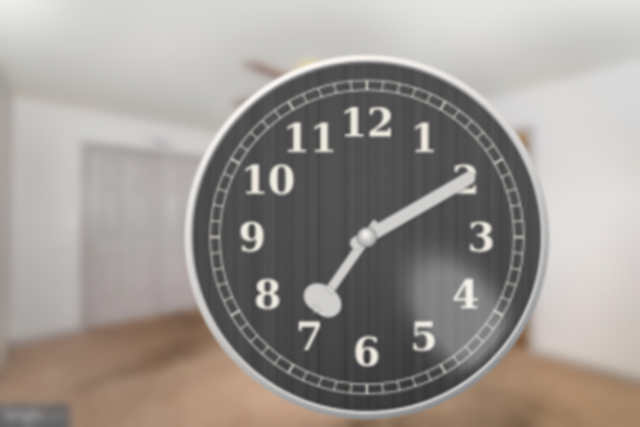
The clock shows 7:10
